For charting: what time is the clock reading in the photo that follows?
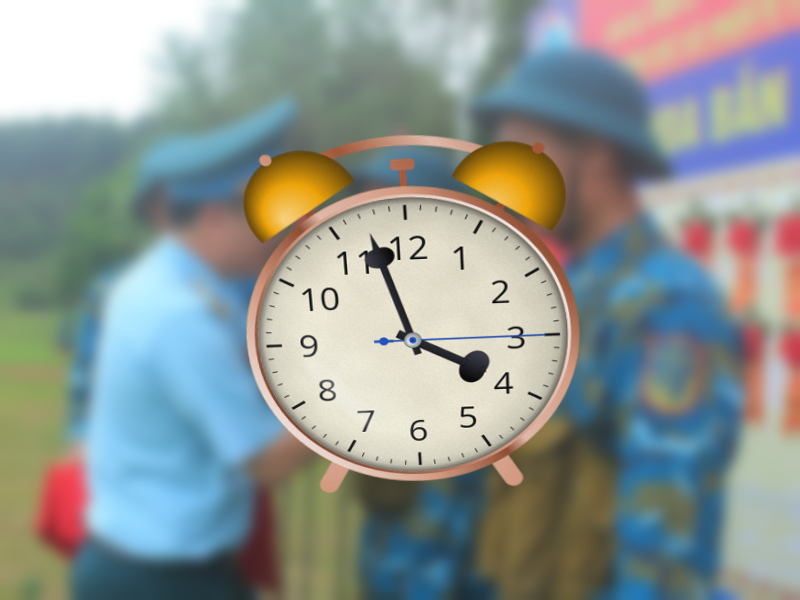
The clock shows 3:57:15
